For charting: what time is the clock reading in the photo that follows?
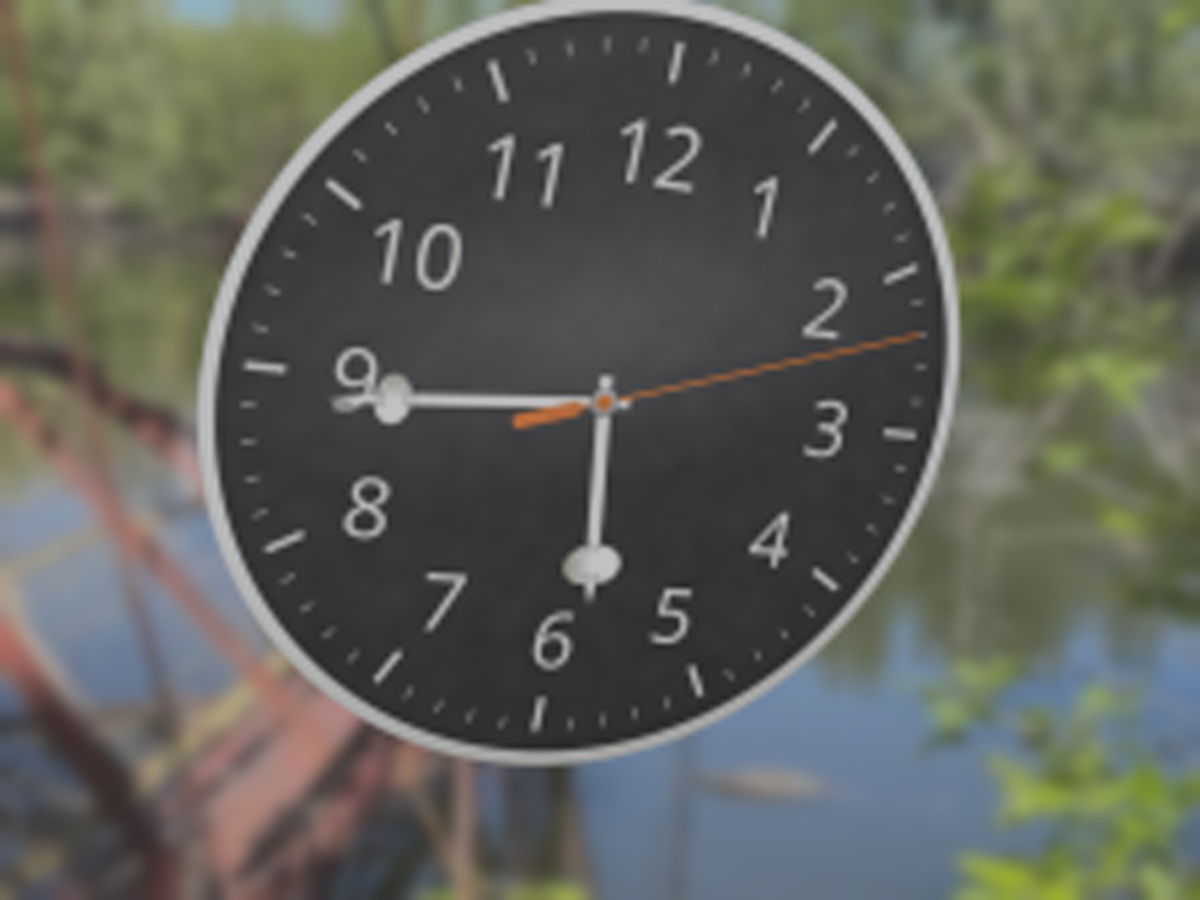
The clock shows 5:44:12
